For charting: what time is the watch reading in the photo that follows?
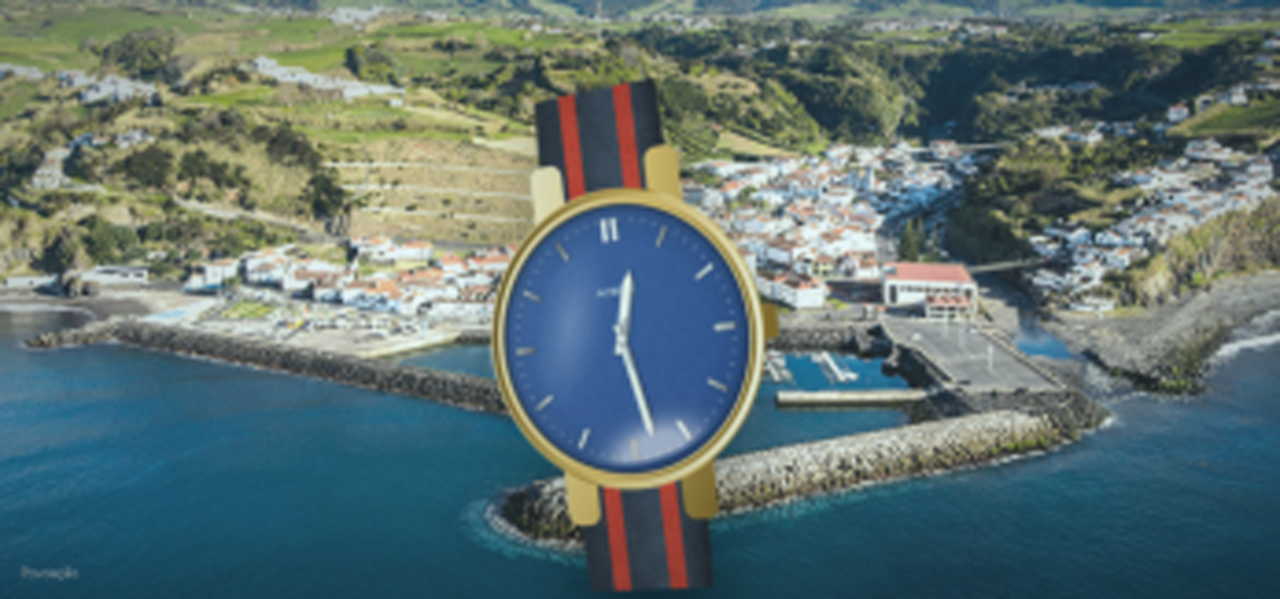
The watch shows 12:28
